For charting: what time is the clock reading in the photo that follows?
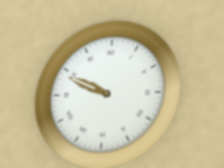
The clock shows 9:49
